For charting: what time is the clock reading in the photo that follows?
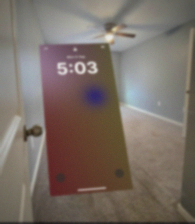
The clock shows 5:03
